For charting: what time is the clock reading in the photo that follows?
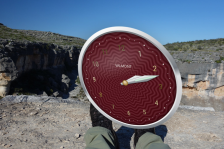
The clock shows 2:12
